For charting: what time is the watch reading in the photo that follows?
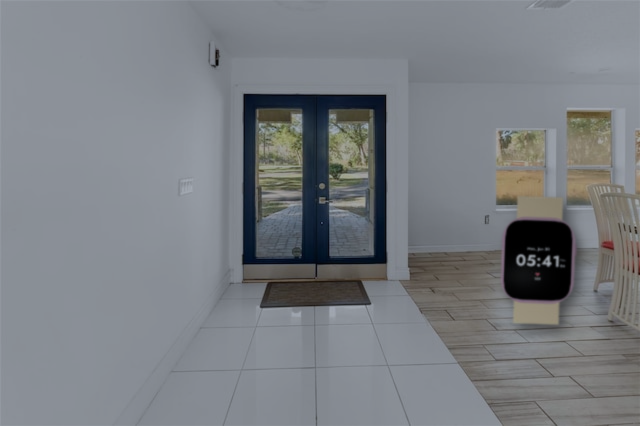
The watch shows 5:41
